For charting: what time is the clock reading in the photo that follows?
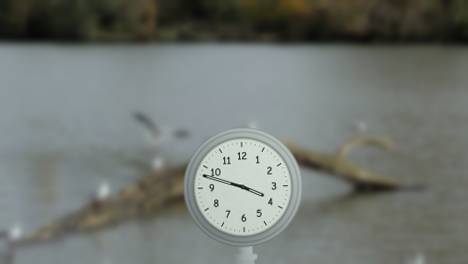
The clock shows 3:48
